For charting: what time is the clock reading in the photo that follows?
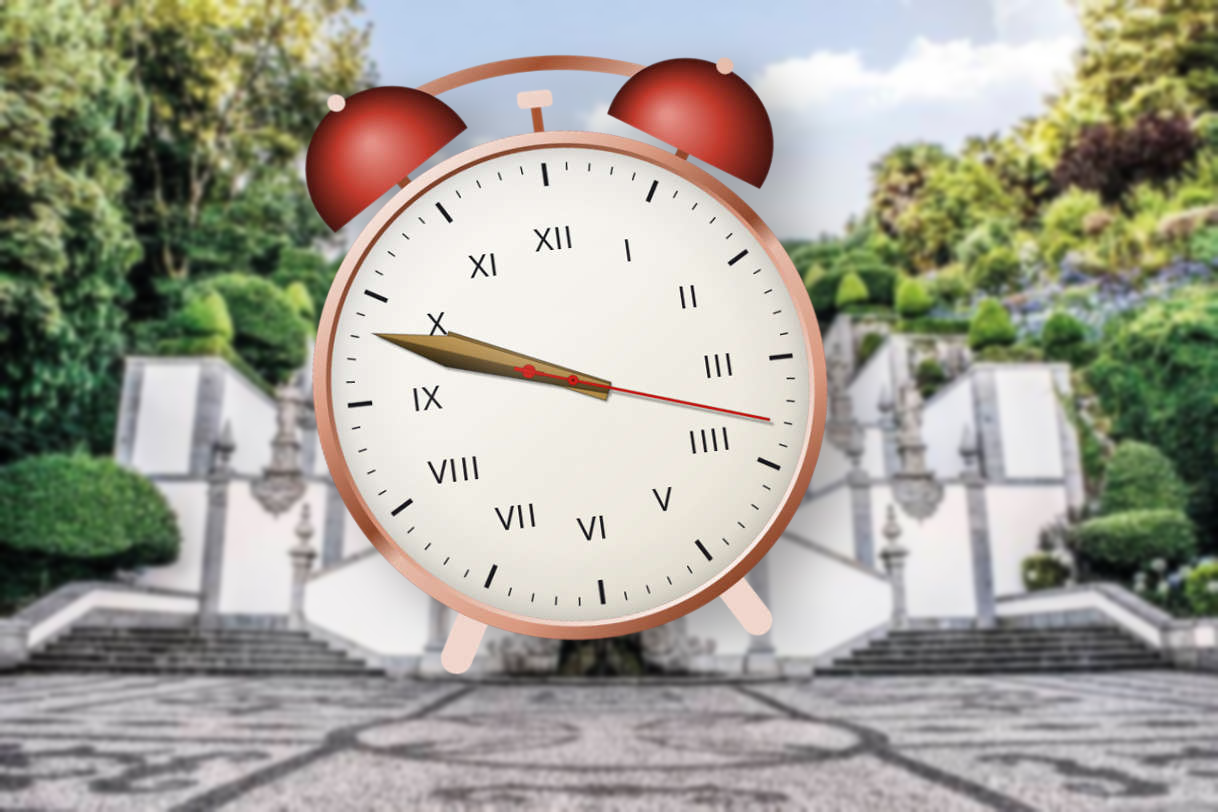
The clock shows 9:48:18
